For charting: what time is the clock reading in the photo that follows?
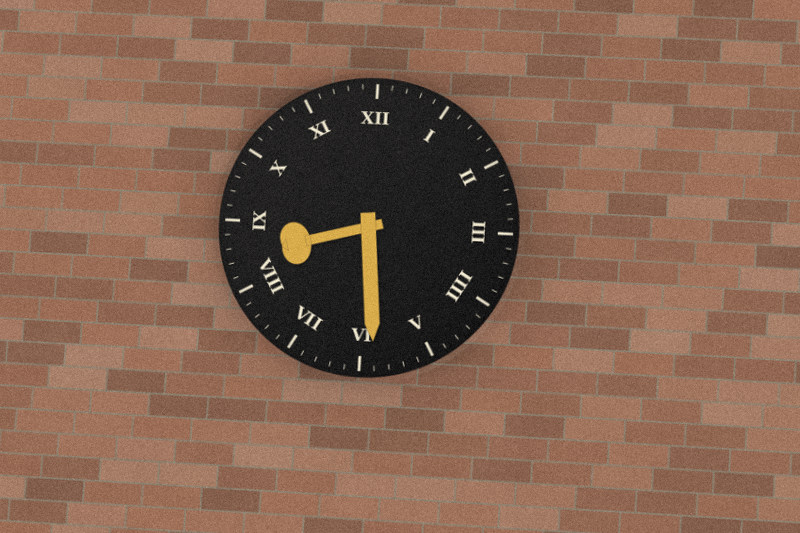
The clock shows 8:29
